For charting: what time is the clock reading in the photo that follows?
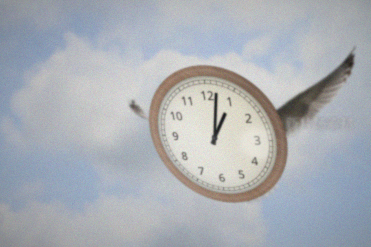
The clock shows 1:02
